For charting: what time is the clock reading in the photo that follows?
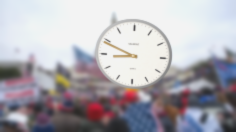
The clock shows 8:49
